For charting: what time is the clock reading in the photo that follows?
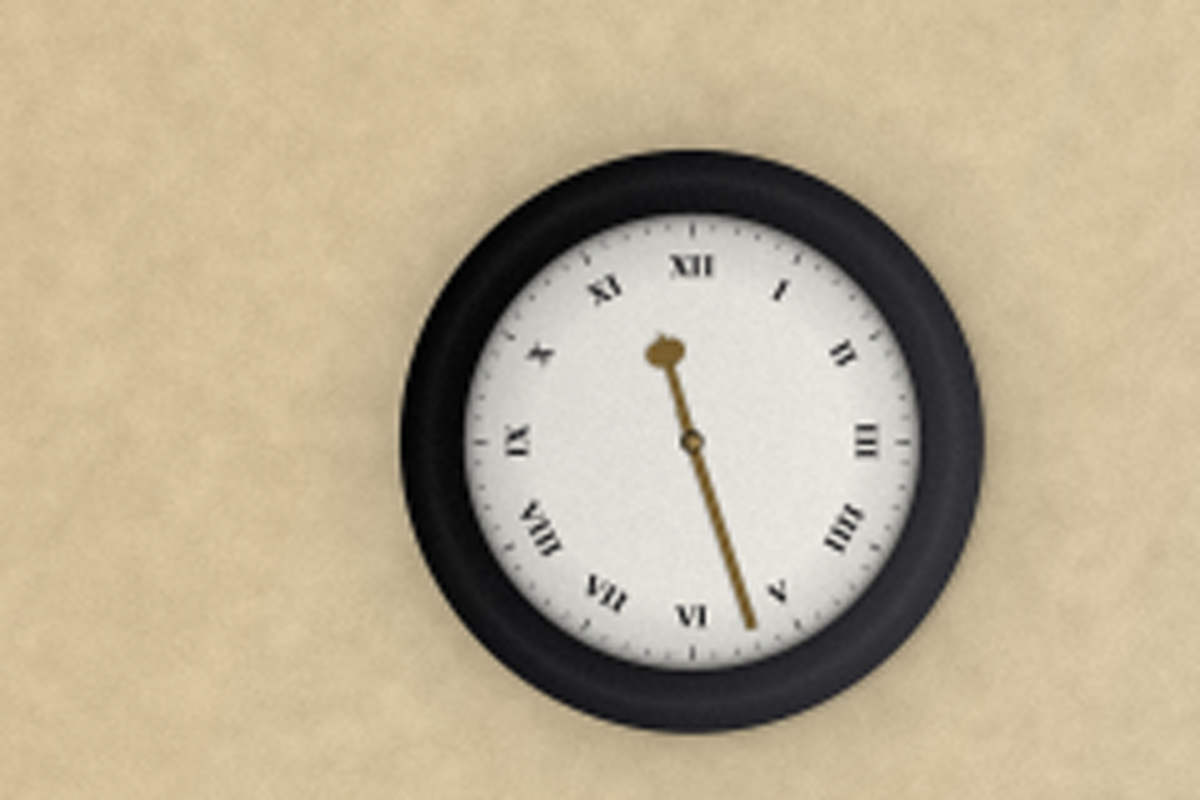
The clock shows 11:27
